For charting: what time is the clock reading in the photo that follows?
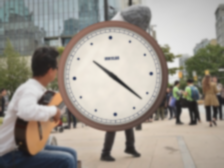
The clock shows 10:22
